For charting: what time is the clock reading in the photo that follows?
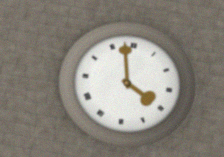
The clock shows 3:58
